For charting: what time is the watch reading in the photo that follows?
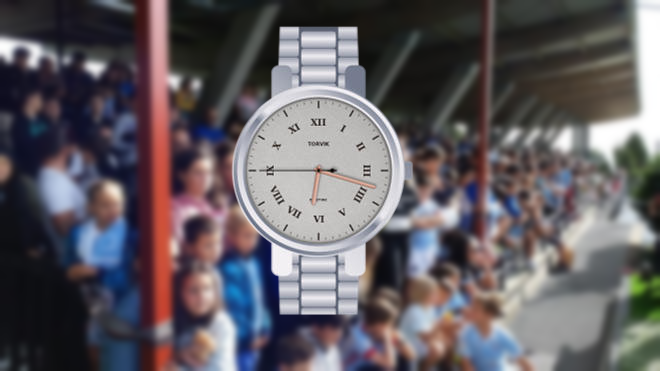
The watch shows 6:17:45
